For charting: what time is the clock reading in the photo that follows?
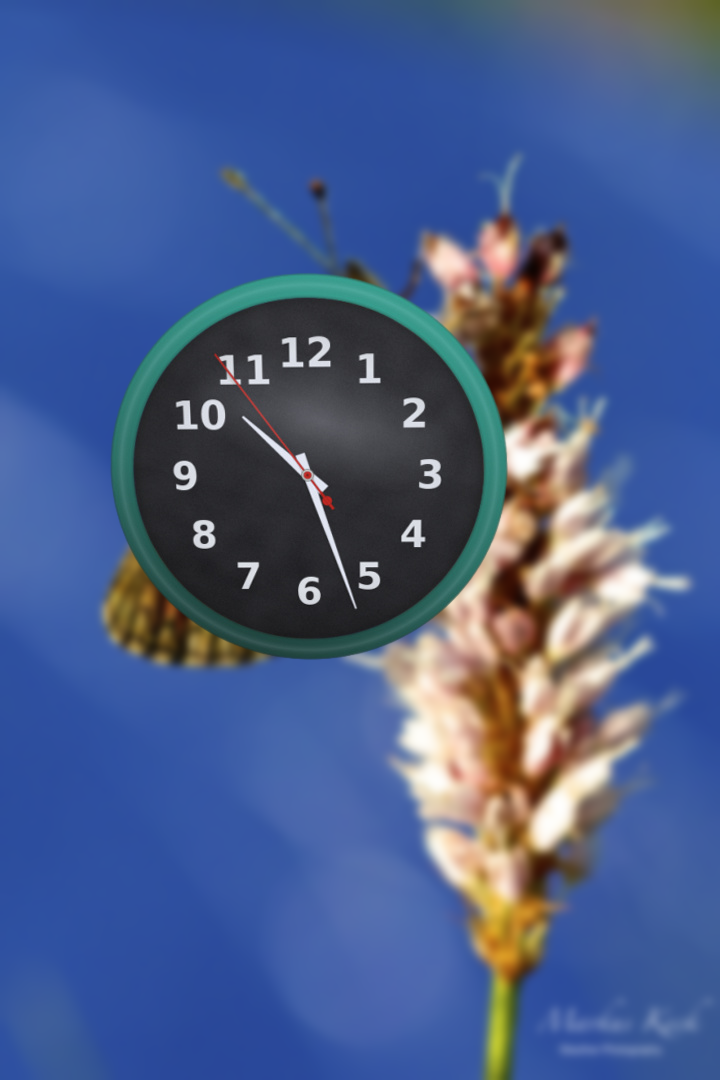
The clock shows 10:26:54
